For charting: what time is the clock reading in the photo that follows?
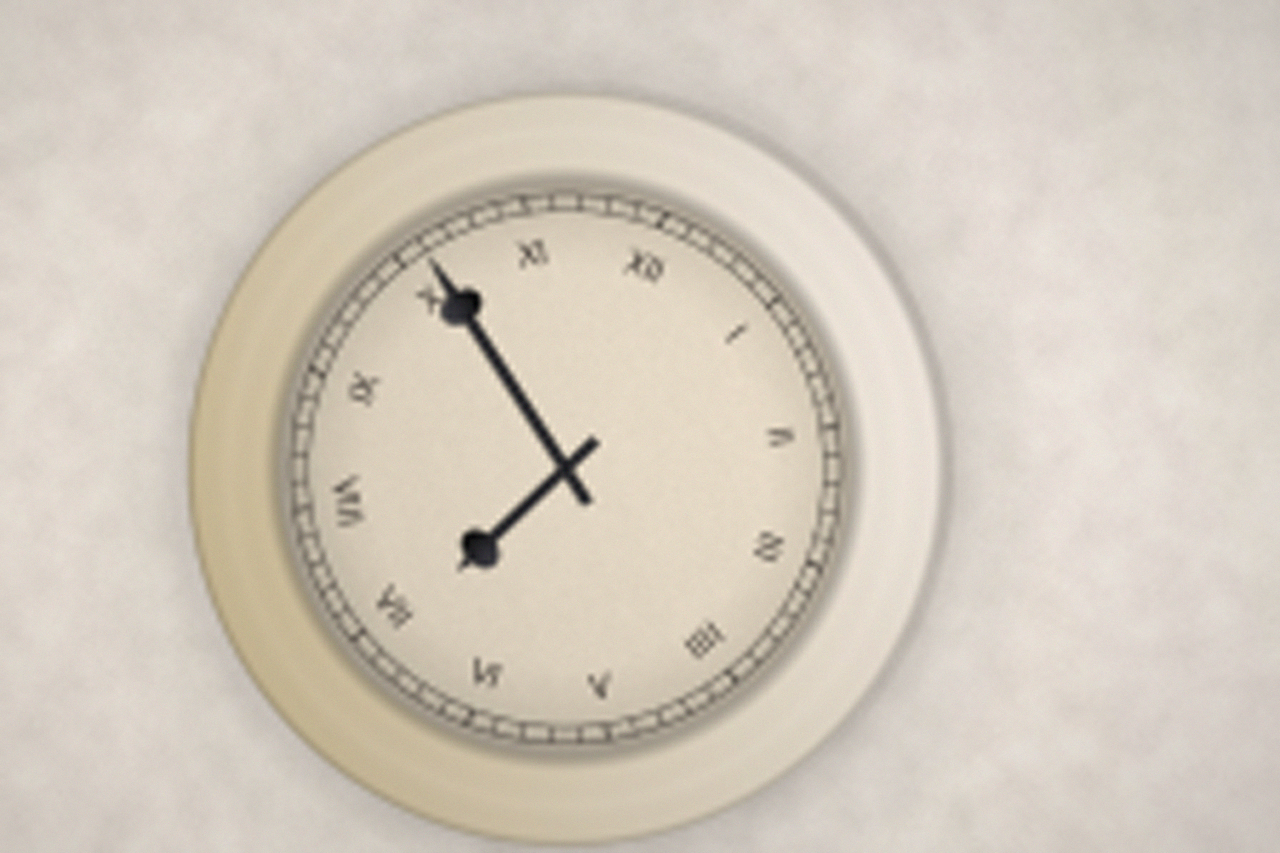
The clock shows 6:51
